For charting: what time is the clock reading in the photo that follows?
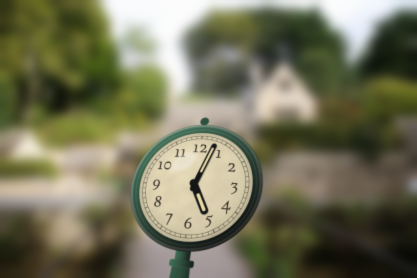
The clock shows 5:03
